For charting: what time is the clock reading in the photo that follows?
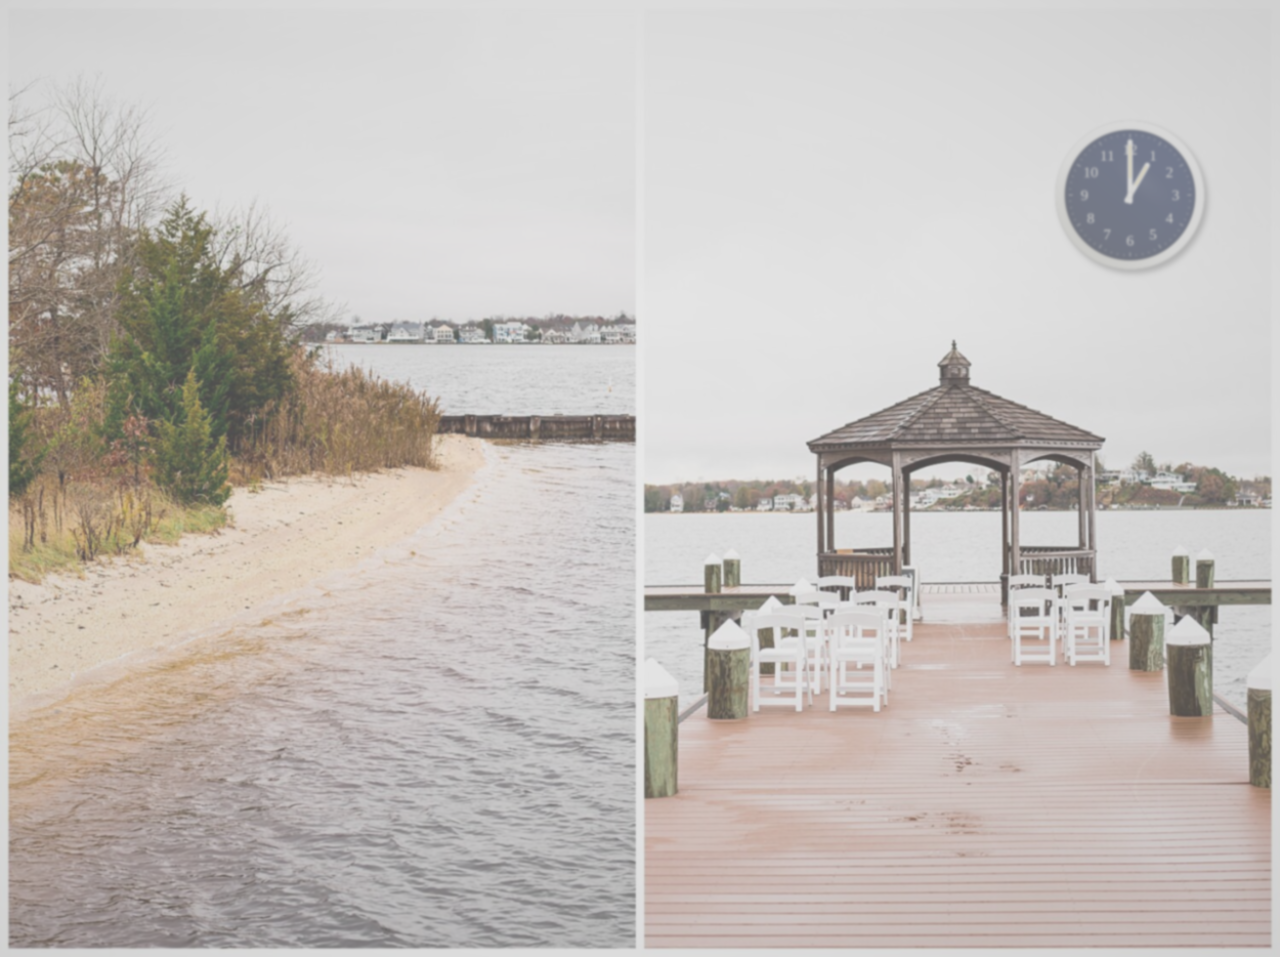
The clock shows 1:00
